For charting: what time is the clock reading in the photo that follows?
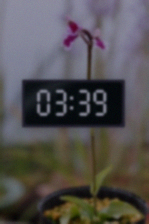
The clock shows 3:39
